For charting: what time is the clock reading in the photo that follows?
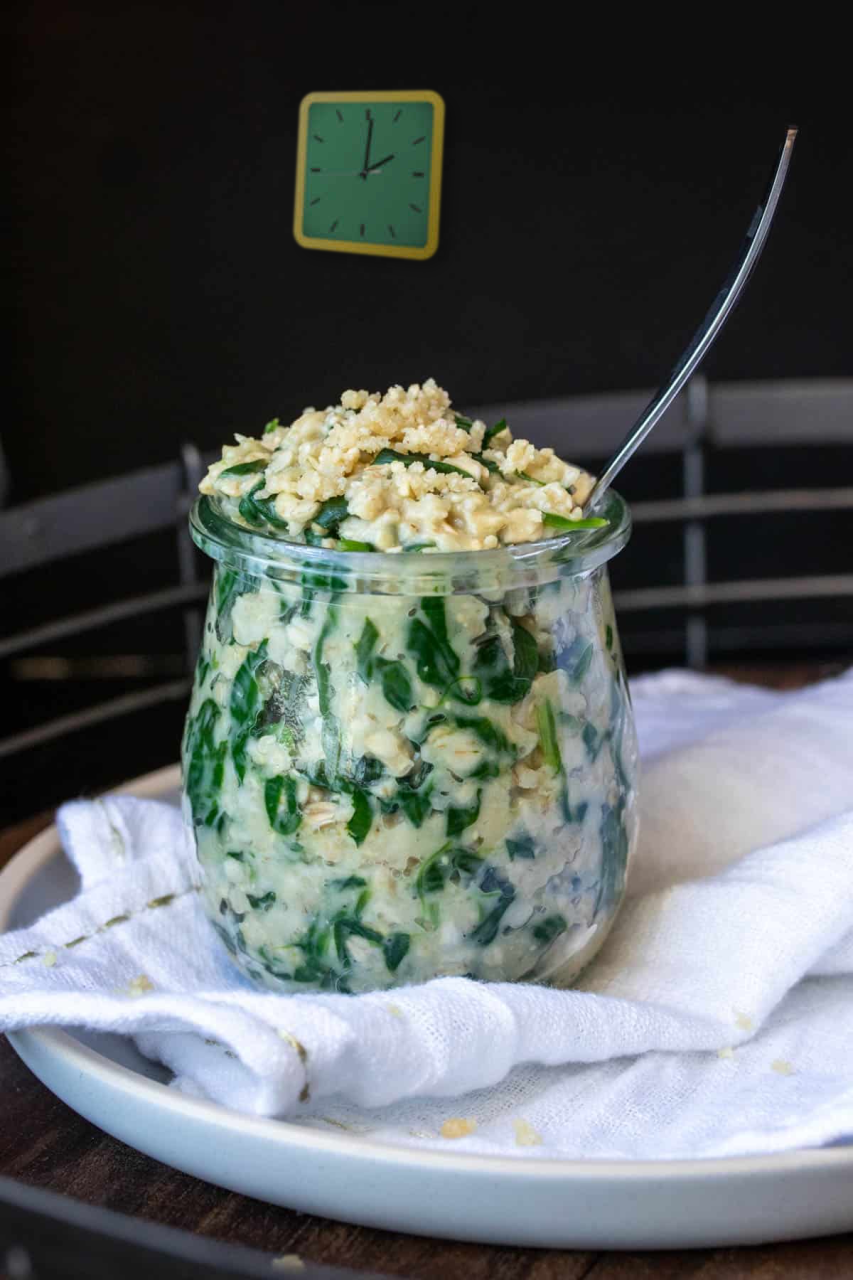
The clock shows 2:00:44
